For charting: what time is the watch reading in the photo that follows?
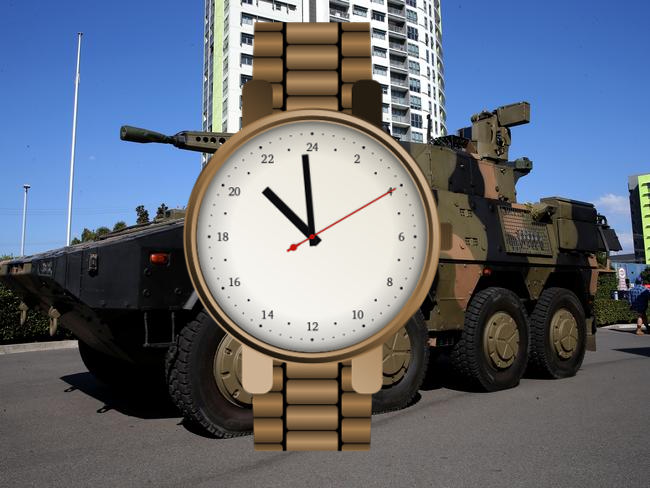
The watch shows 20:59:10
